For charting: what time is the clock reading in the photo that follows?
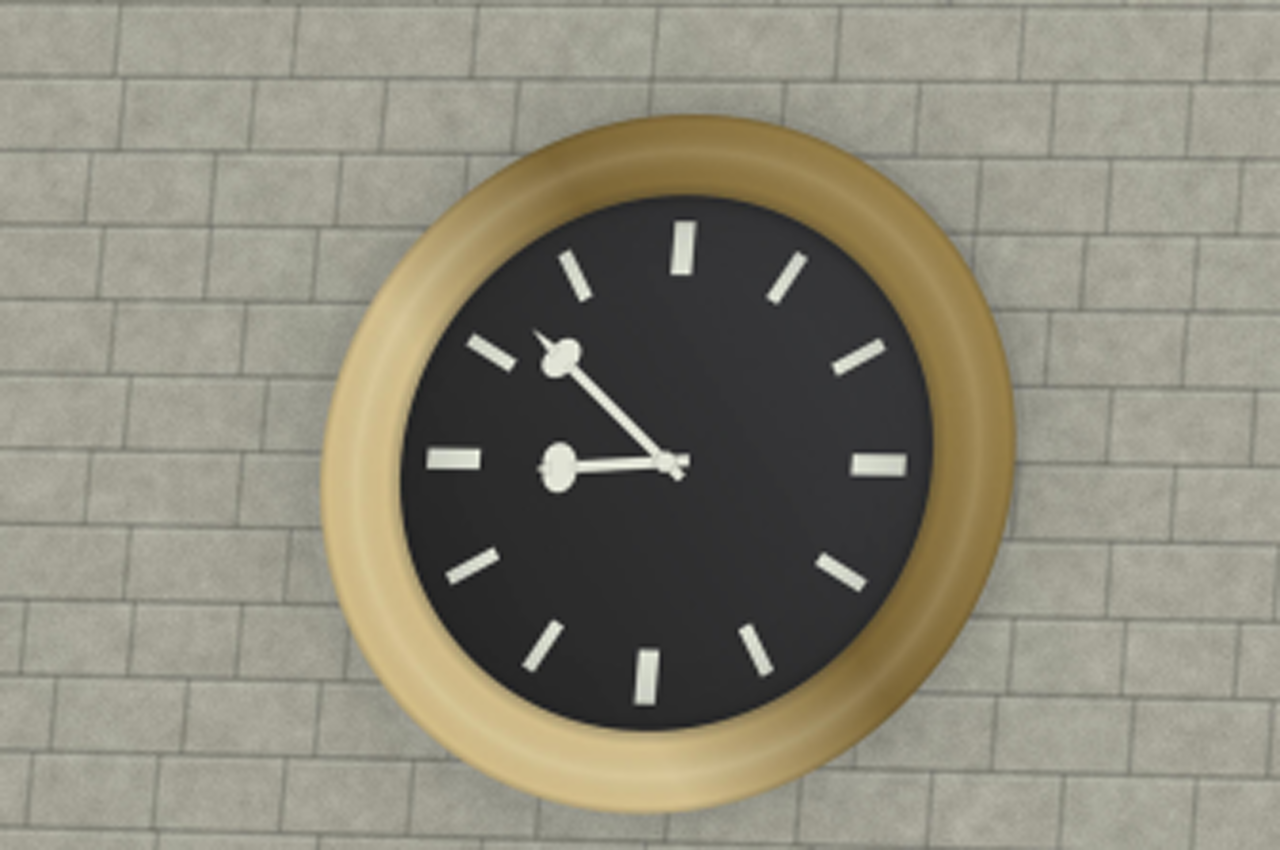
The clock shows 8:52
